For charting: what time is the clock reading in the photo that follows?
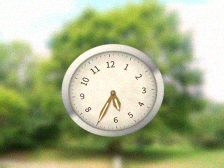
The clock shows 5:35
